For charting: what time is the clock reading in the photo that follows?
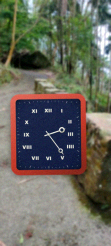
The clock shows 2:24
